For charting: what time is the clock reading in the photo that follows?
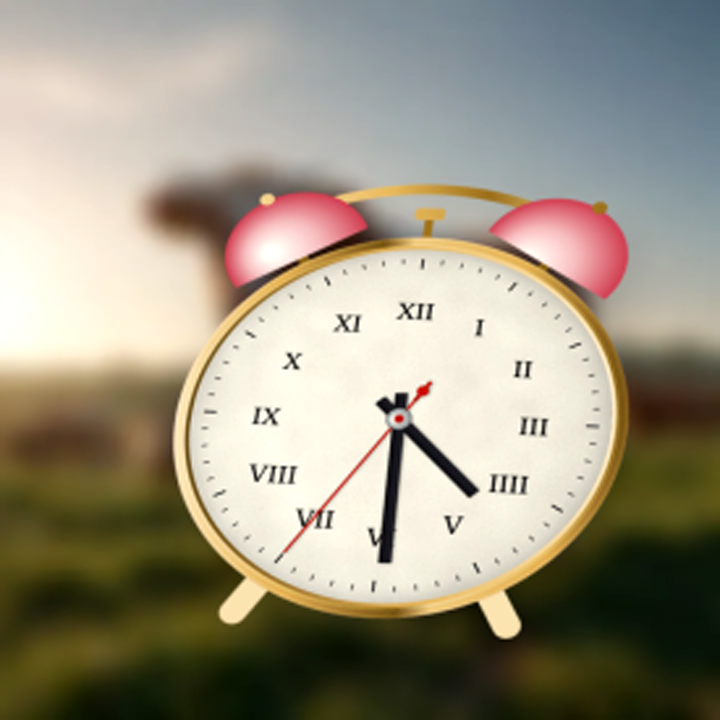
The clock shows 4:29:35
